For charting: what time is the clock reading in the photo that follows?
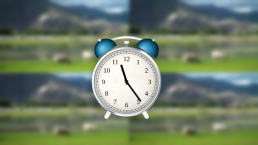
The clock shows 11:24
